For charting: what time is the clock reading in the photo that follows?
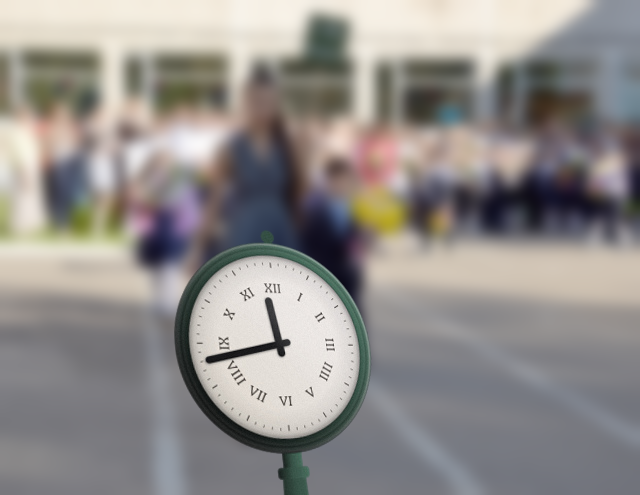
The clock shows 11:43
